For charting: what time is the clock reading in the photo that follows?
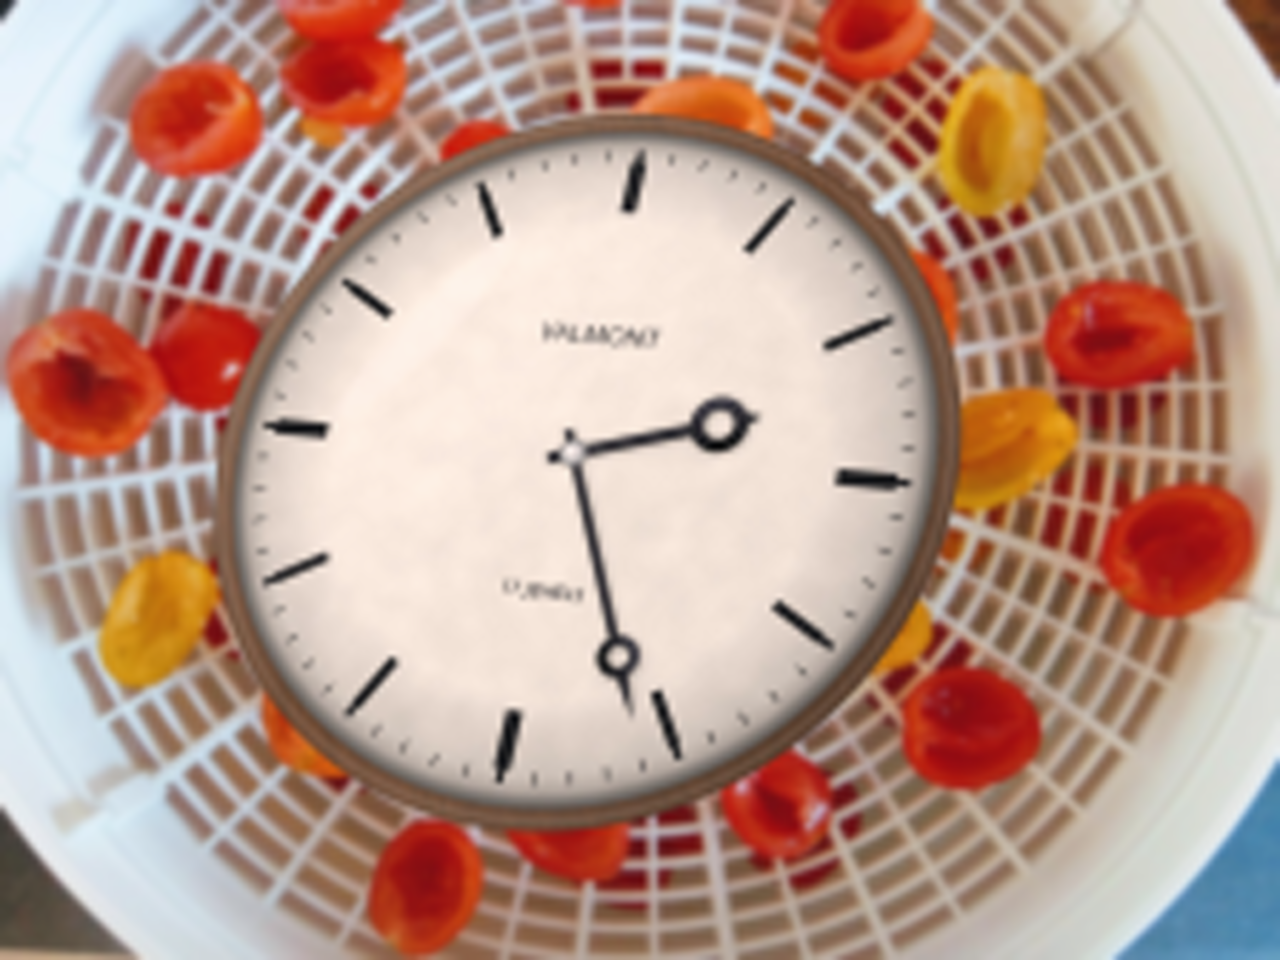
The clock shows 2:26
